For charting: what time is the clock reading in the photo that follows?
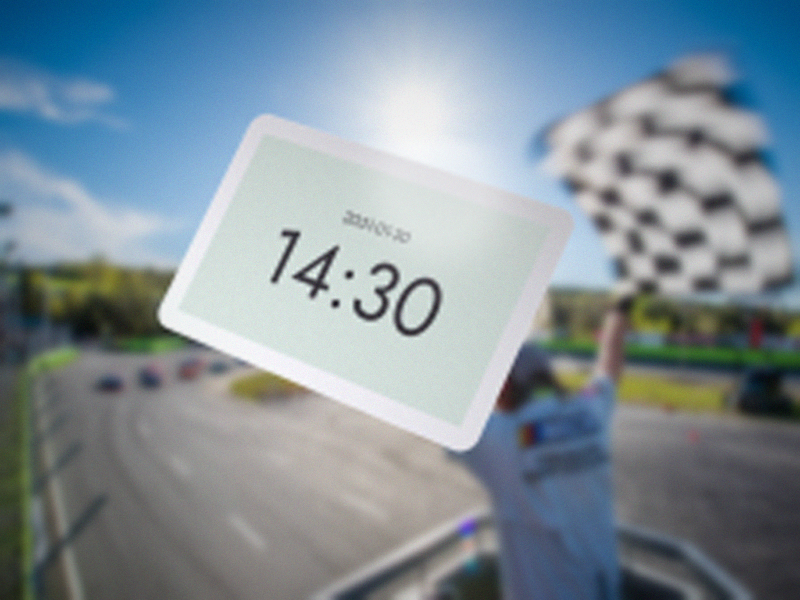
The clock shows 14:30
